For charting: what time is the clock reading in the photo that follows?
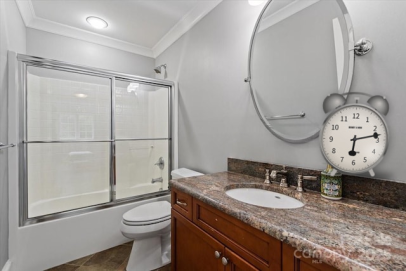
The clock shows 6:13
